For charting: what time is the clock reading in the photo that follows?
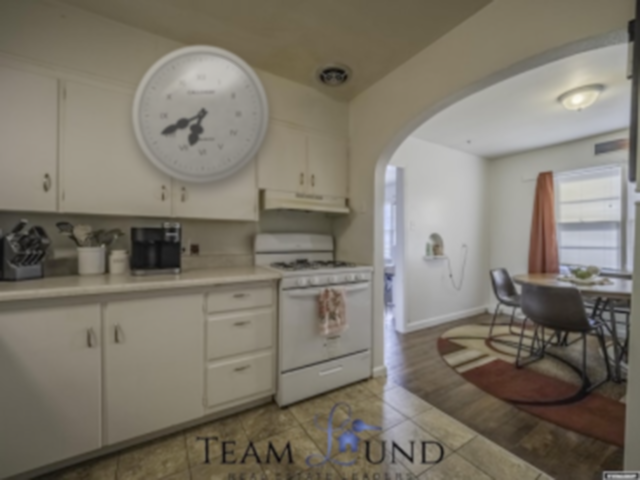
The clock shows 6:41
